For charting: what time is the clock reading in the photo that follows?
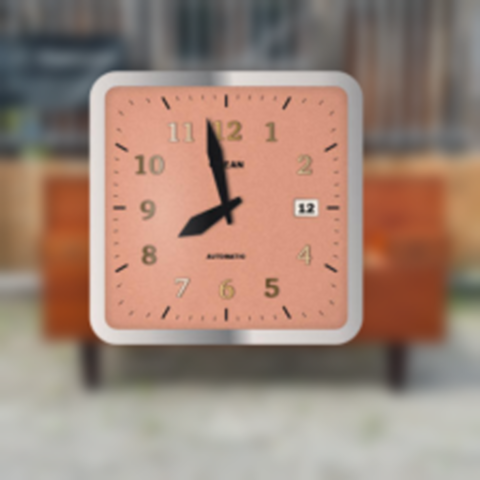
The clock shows 7:58
